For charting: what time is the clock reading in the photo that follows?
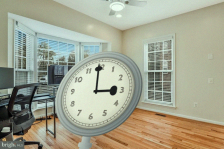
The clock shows 2:59
